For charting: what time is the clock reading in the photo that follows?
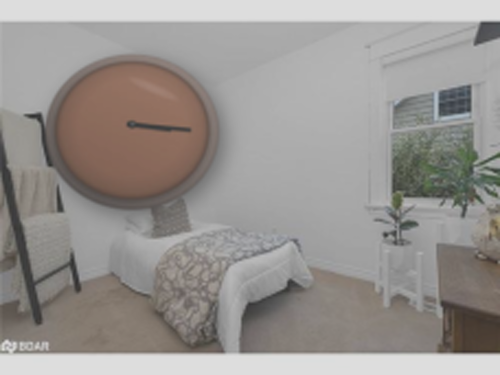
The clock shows 3:16
